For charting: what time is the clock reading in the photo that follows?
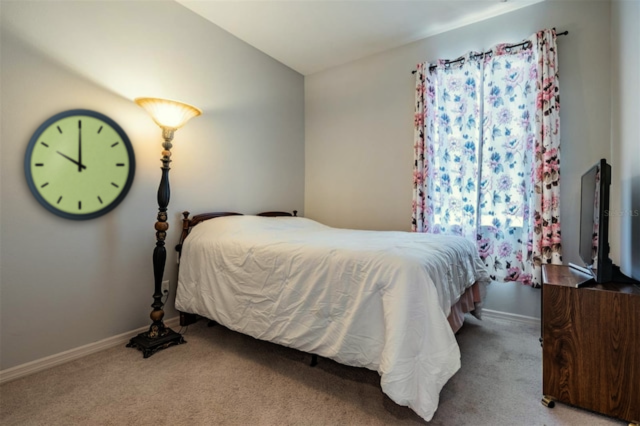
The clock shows 10:00
